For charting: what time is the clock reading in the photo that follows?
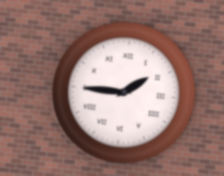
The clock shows 1:45
